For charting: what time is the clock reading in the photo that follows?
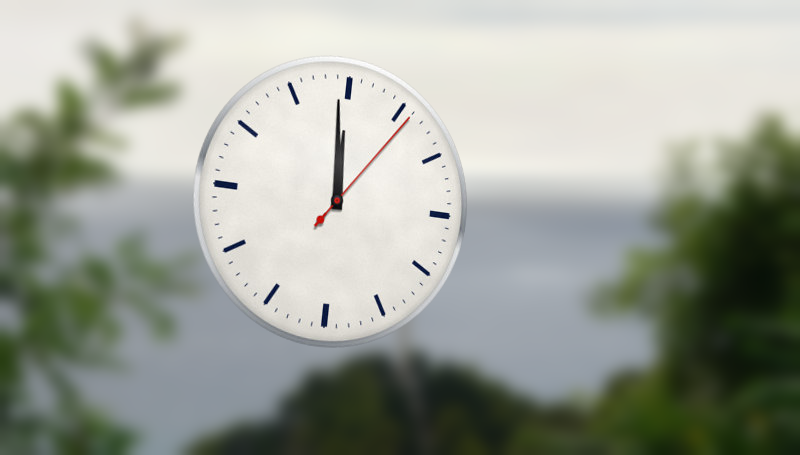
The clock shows 11:59:06
